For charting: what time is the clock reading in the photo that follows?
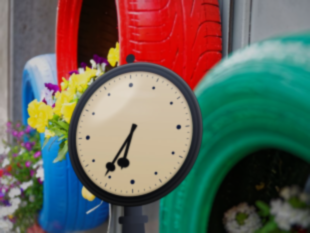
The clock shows 6:36
